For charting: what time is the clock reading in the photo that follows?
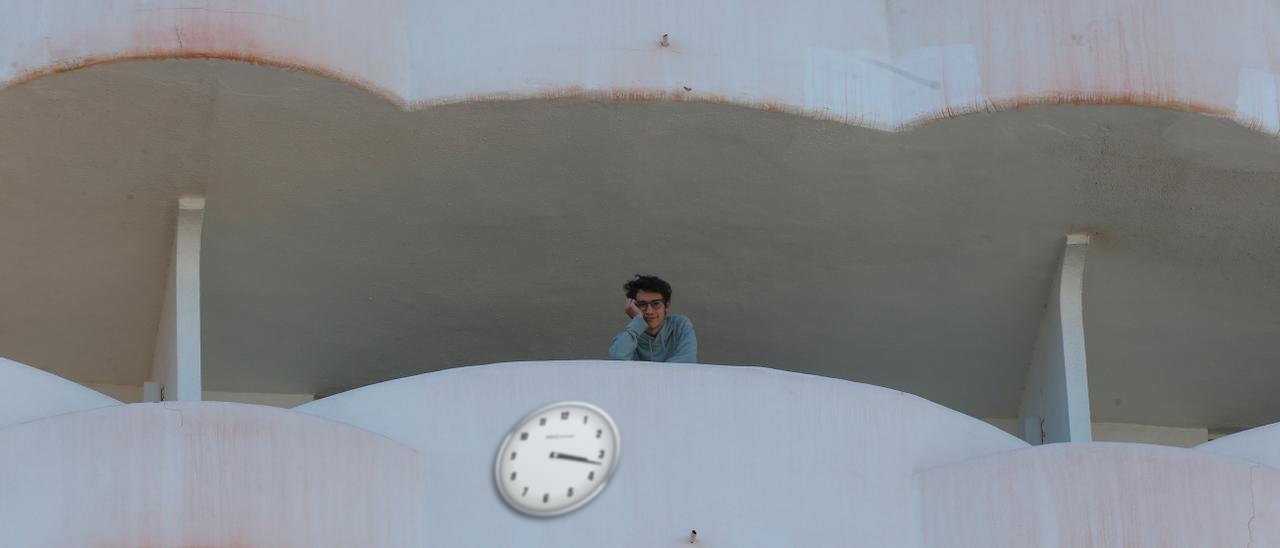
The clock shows 3:17
